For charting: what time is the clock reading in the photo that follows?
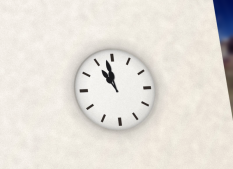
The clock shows 10:58
